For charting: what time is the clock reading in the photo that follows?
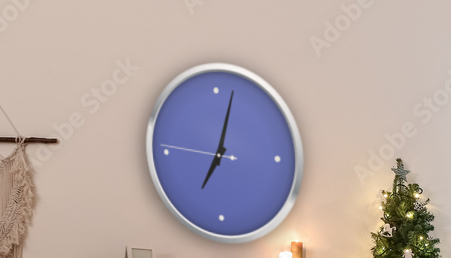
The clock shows 7:02:46
